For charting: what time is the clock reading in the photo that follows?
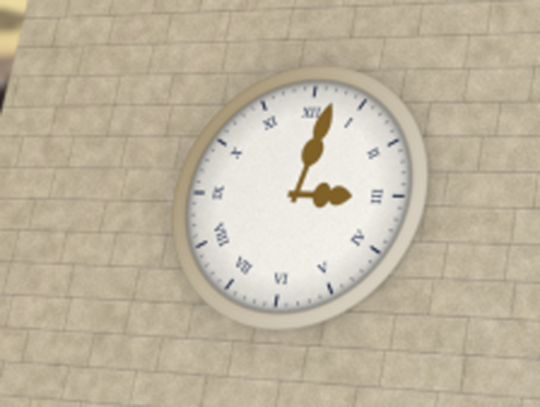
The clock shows 3:02
